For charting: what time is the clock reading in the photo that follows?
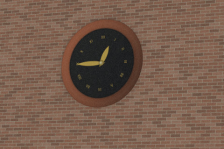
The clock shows 12:45
